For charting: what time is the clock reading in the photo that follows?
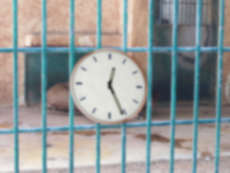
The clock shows 12:26
